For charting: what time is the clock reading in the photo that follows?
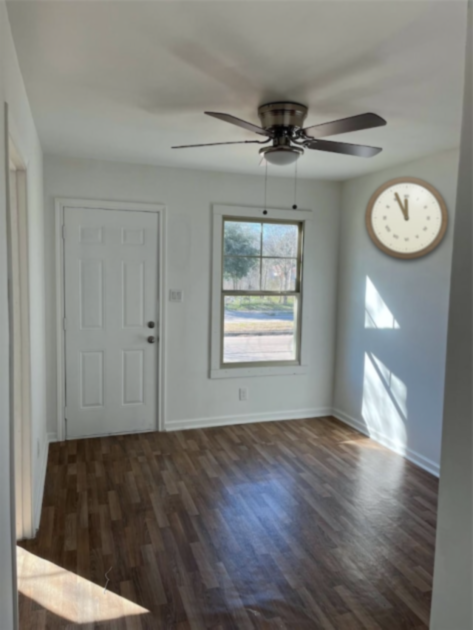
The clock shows 11:56
